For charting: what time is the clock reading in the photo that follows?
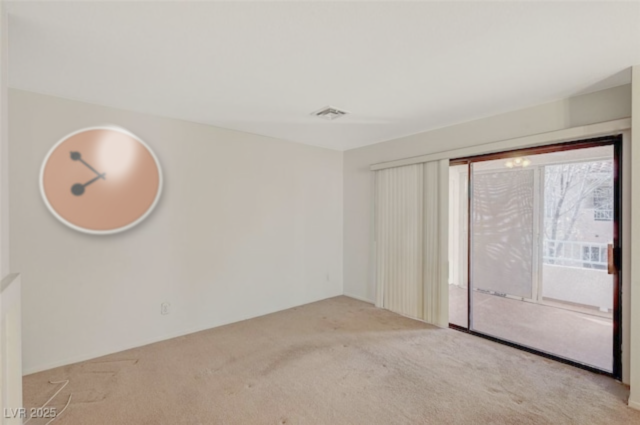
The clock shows 7:52
